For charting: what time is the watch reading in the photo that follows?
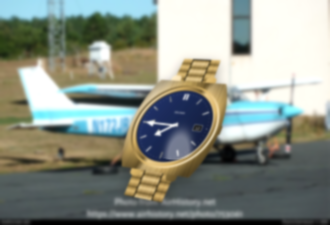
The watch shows 7:45
